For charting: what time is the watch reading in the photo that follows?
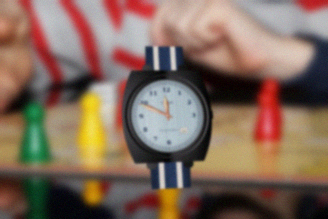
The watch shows 11:49
